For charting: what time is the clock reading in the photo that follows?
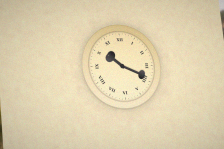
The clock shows 10:19
